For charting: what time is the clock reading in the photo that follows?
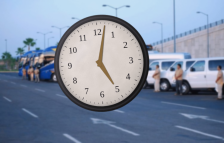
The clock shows 5:02
